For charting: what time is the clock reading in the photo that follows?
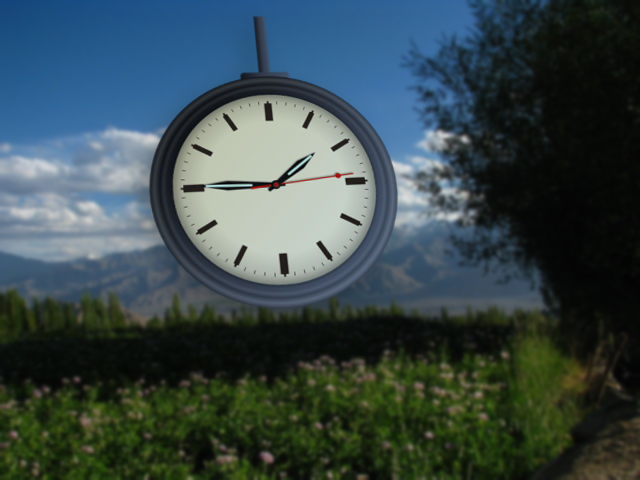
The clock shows 1:45:14
